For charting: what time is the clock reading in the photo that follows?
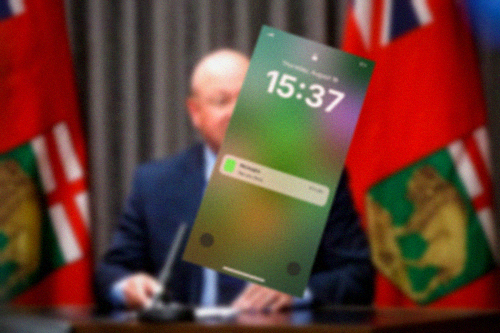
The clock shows 15:37
